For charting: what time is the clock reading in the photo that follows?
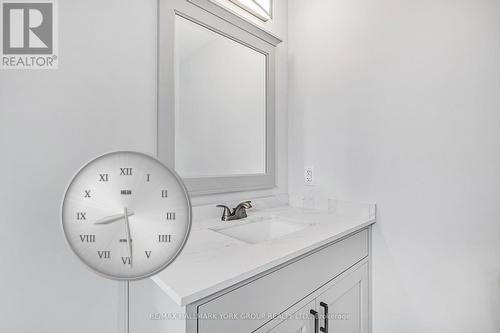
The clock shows 8:29
